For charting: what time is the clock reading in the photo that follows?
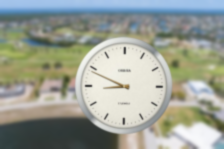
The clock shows 8:49
